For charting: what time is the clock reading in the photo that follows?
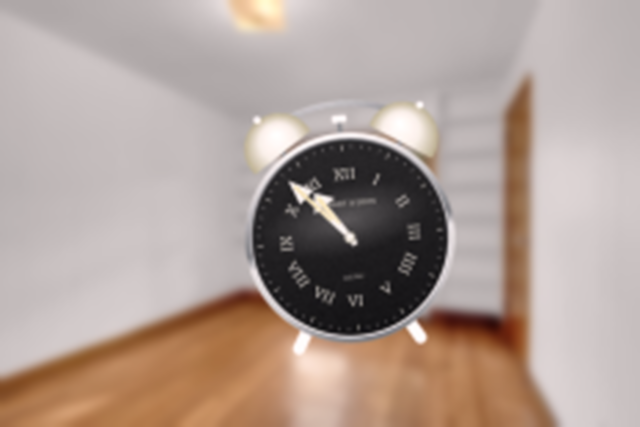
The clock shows 10:53
